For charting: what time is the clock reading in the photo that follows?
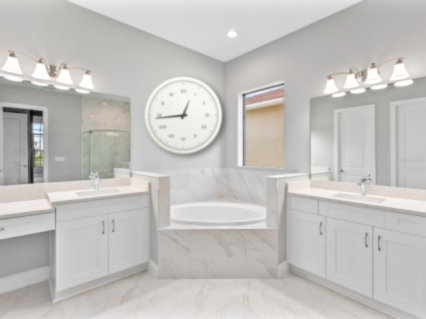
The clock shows 12:44
